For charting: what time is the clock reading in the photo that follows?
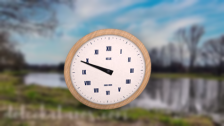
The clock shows 9:49
